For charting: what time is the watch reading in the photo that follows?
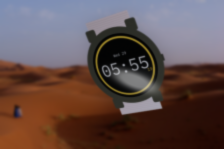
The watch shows 5:55
